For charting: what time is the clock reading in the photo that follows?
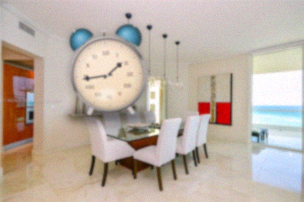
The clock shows 1:44
